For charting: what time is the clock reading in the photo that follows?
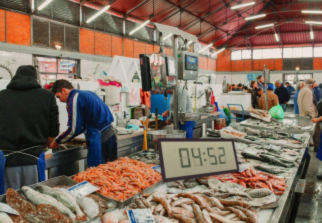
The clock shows 4:52
